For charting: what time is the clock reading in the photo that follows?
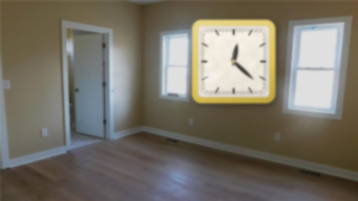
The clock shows 12:22
